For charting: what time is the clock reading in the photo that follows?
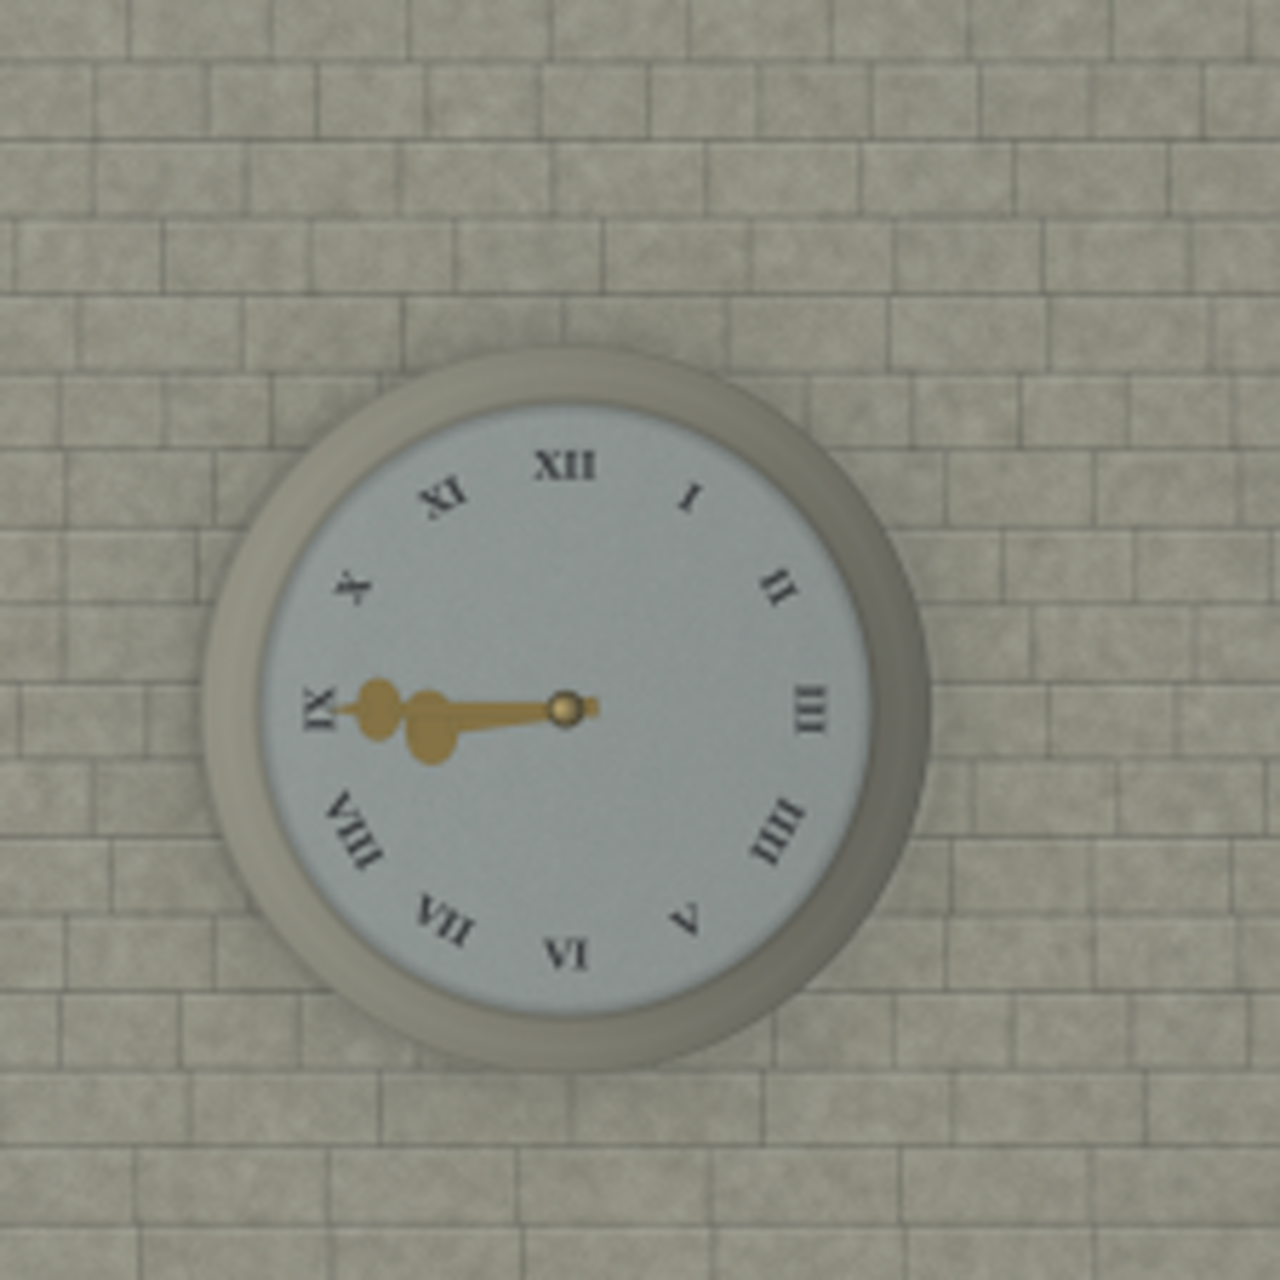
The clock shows 8:45
